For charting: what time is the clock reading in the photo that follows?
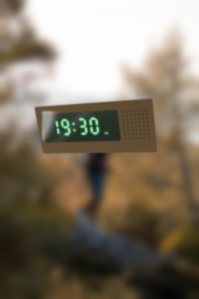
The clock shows 19:30
